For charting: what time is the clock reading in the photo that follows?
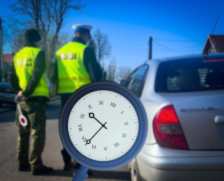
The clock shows 9:33
